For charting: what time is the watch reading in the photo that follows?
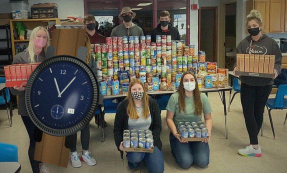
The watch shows 11:06
